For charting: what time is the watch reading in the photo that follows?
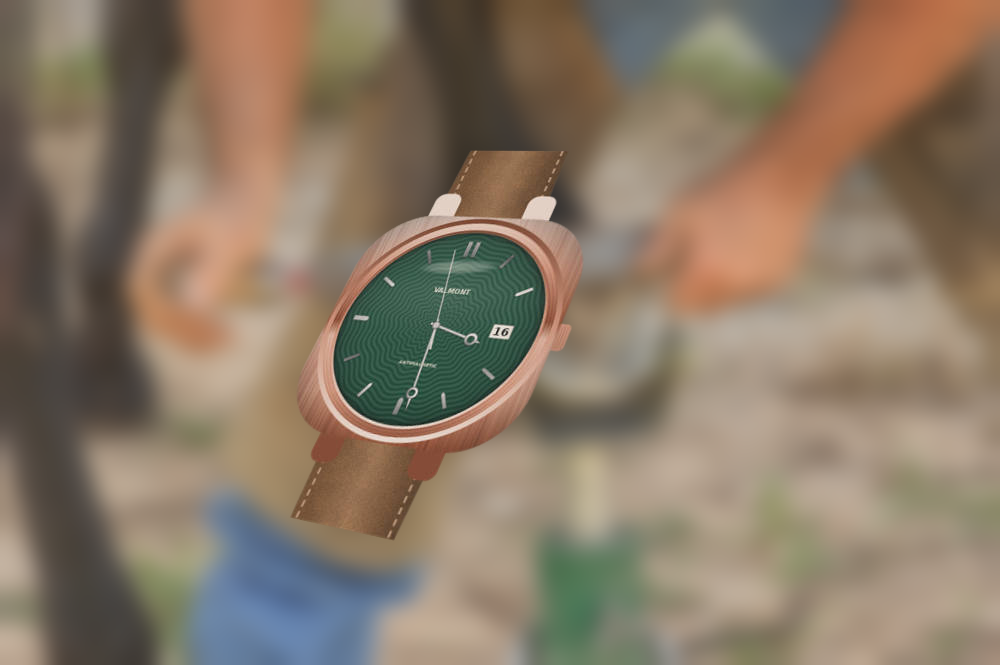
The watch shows 3:28:58
